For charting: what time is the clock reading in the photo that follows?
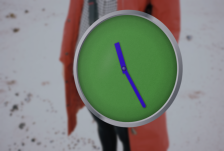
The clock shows 11:25
